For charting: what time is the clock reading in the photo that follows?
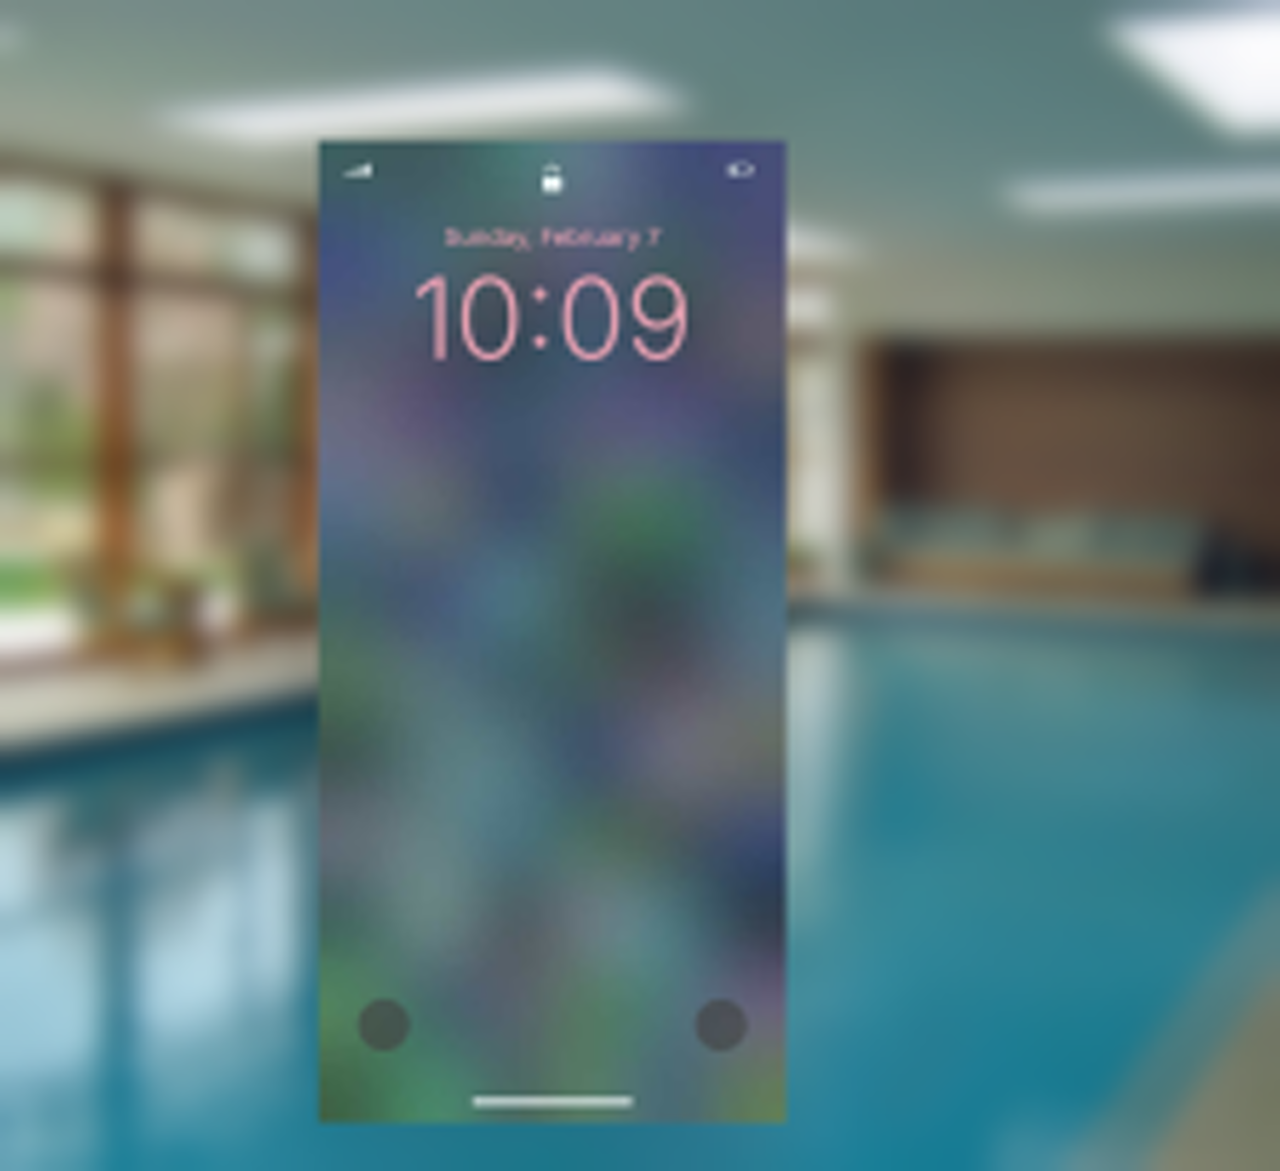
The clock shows 10:09
